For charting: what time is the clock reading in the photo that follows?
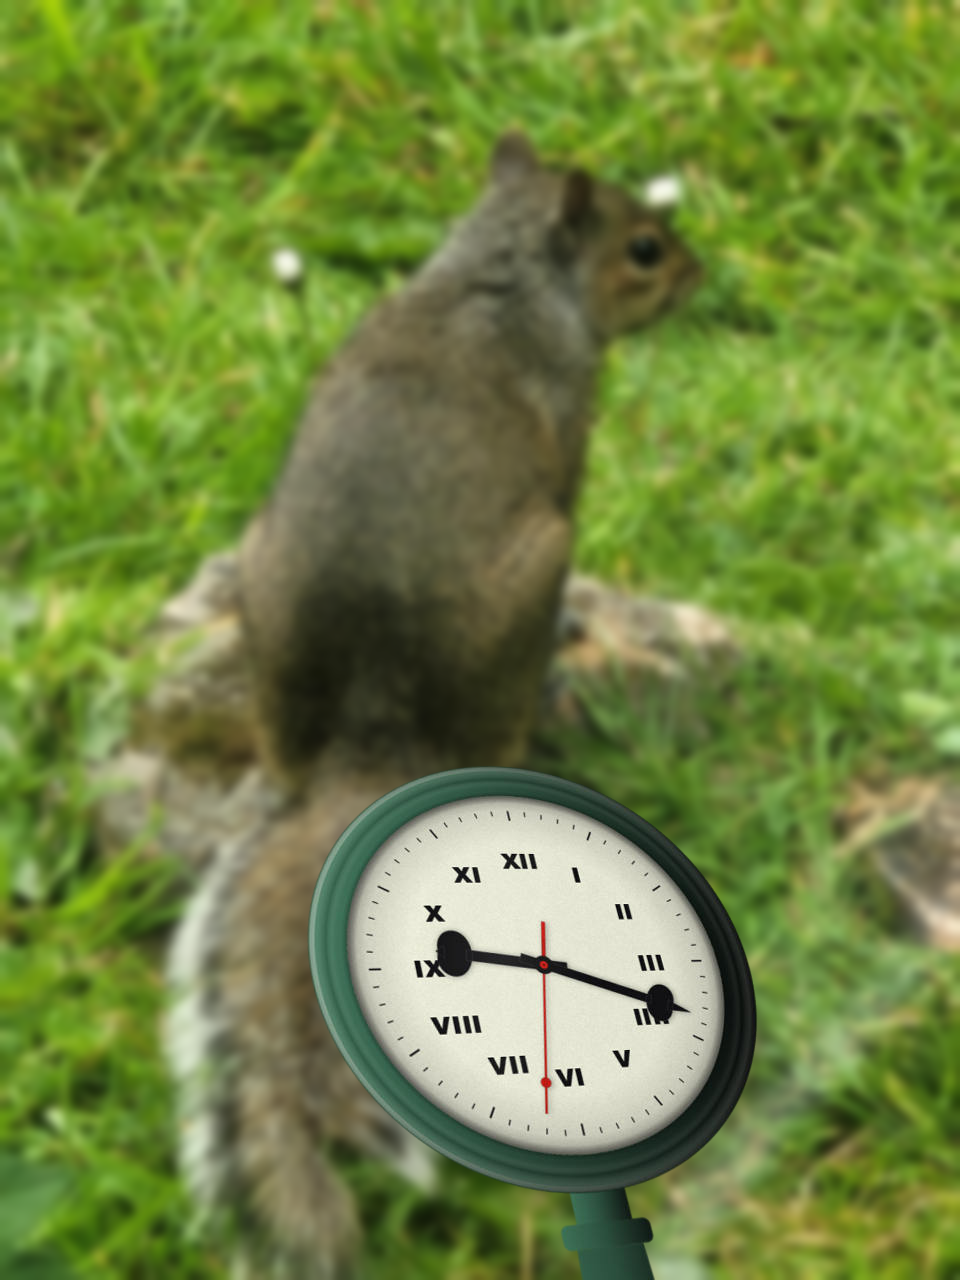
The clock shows 9:18:32
